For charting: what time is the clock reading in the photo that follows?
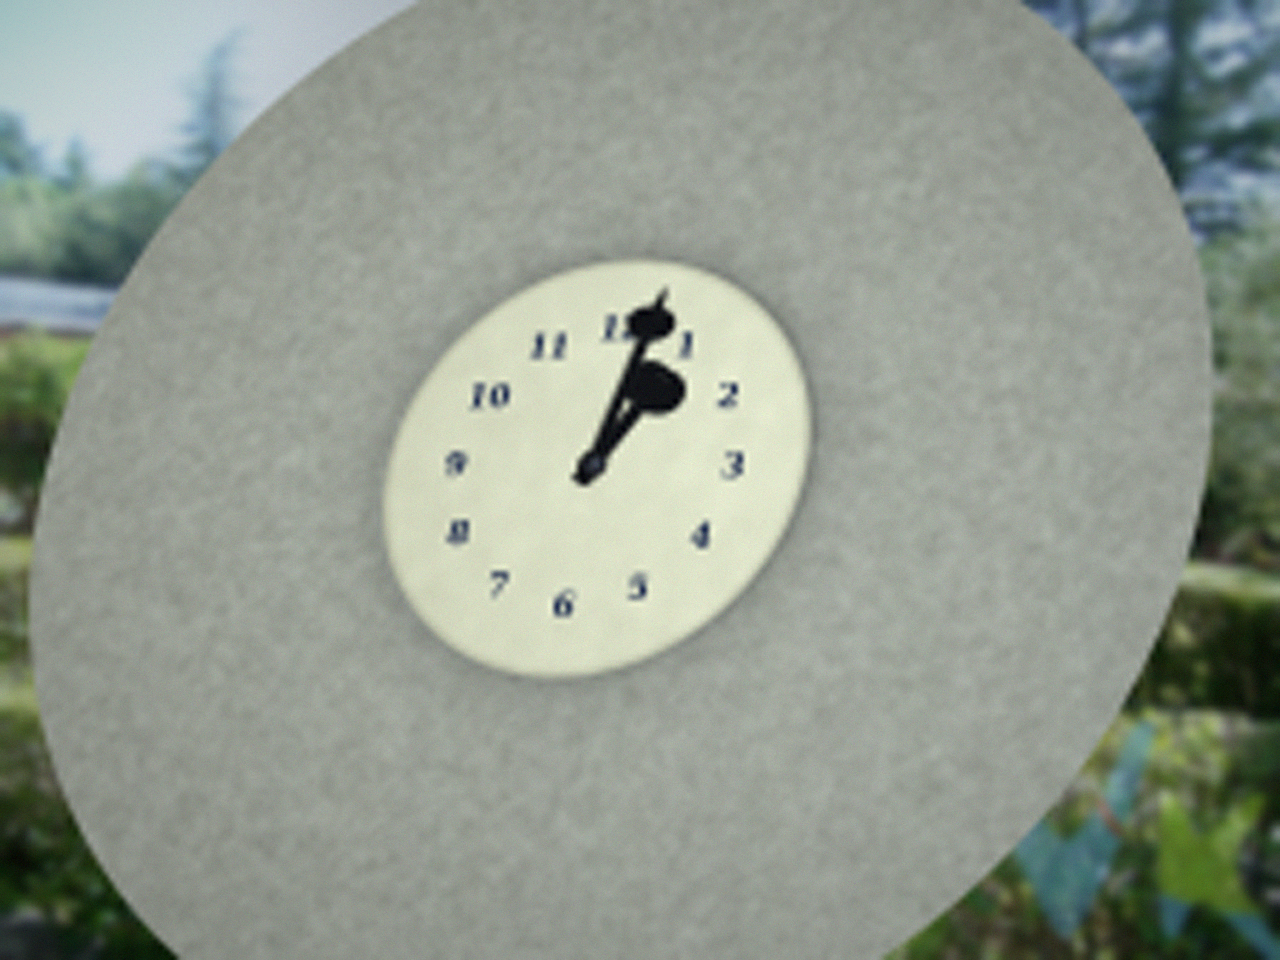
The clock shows 1:02
